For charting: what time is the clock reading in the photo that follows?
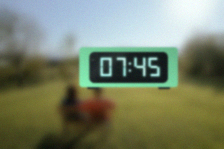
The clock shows 7:45
